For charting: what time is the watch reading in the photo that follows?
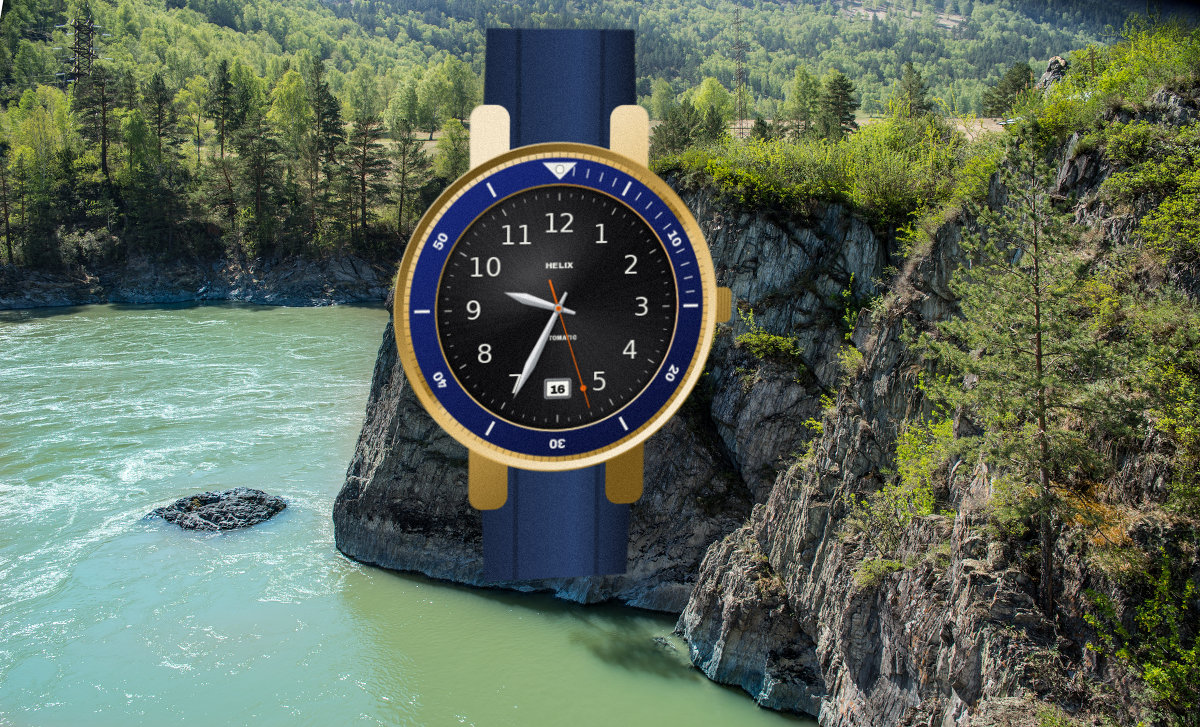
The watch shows 9:34:27
